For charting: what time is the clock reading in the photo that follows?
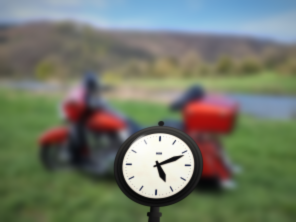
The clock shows 5:11
